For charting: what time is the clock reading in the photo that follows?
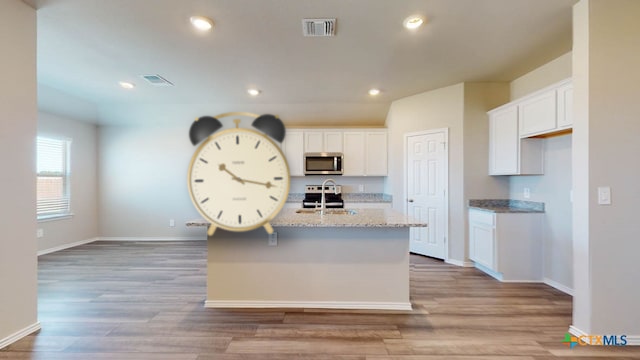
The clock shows 10:17
